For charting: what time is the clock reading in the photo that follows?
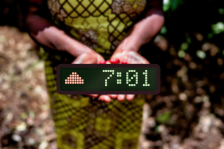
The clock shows 7:01
